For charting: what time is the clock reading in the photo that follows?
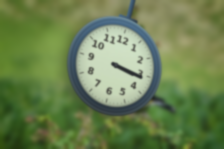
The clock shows 3:16
